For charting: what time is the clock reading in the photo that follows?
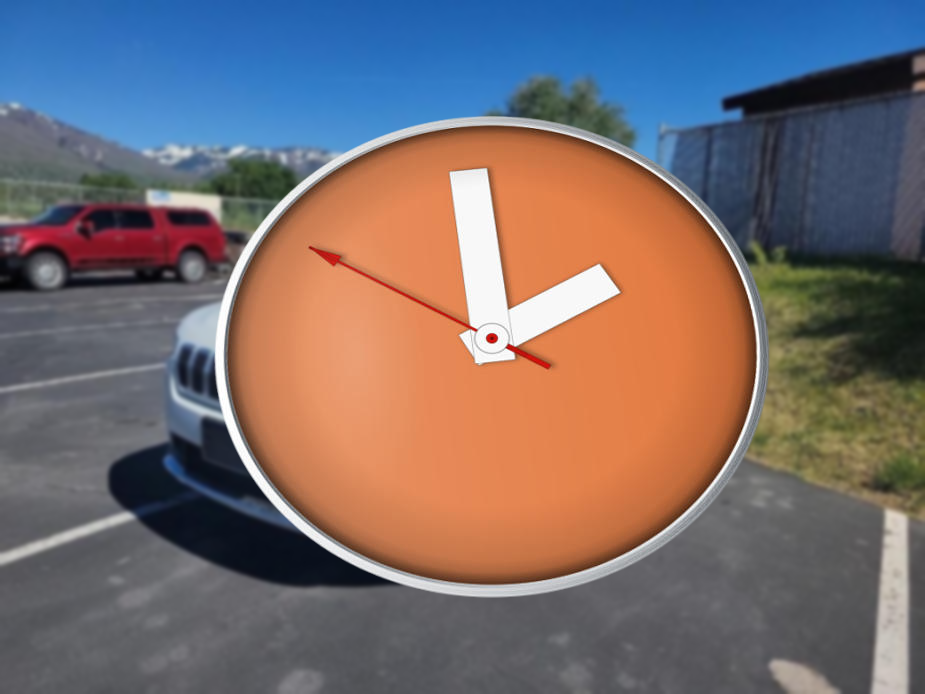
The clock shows 1:58:50
